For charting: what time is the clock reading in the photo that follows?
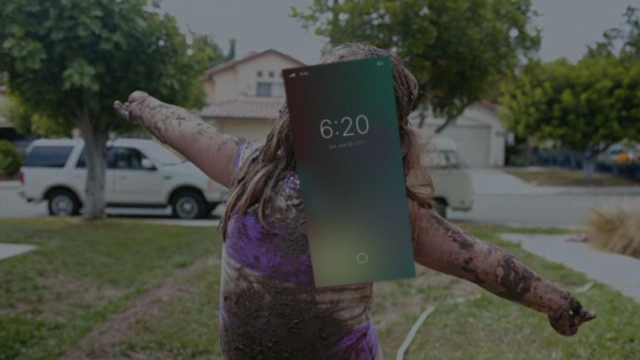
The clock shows 6:20
